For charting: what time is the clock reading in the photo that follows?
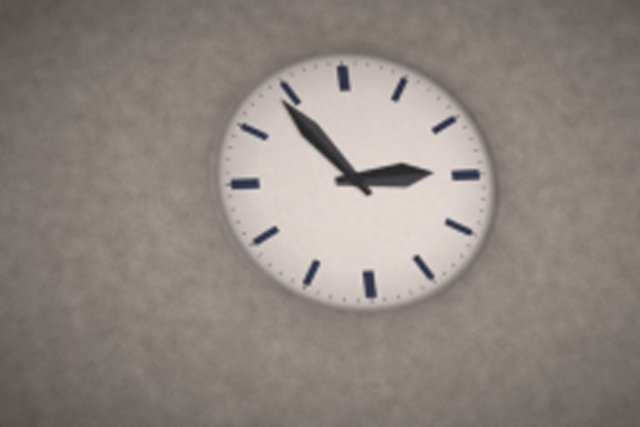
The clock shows 2:54
